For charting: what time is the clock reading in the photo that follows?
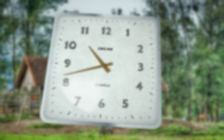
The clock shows 10:42
